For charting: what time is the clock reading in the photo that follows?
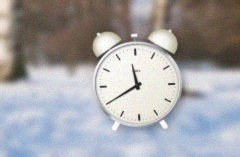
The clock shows 11:40
